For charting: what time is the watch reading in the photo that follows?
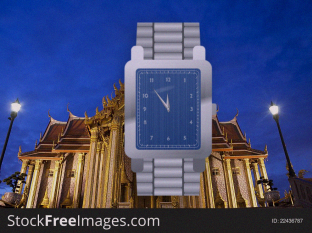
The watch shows 11:54
